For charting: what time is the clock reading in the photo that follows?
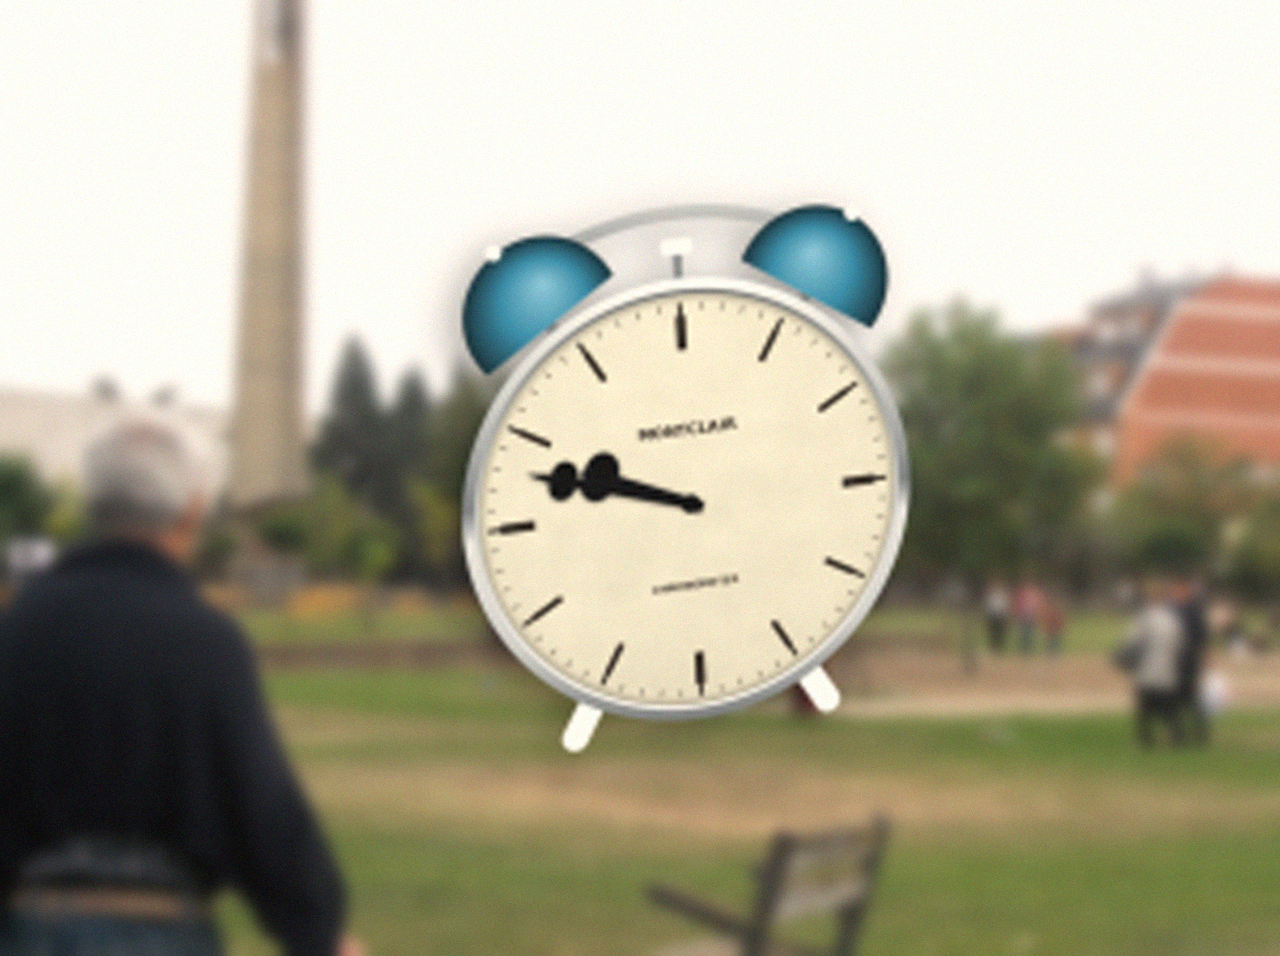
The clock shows 9:48
